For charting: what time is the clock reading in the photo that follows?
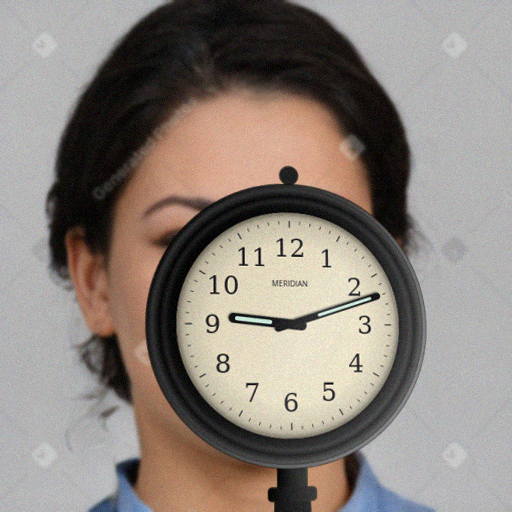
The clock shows 9:12
